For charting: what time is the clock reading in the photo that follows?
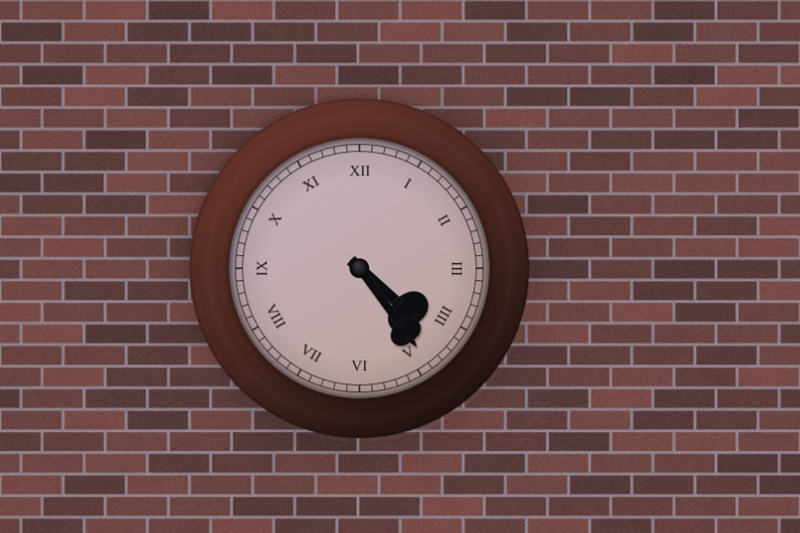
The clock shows 4:24
